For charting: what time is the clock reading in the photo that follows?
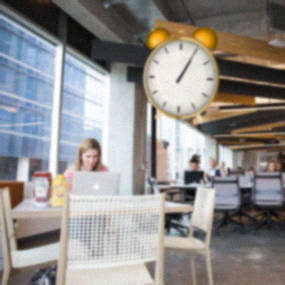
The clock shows 1:05
